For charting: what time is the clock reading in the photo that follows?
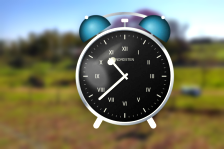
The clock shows 10:38
